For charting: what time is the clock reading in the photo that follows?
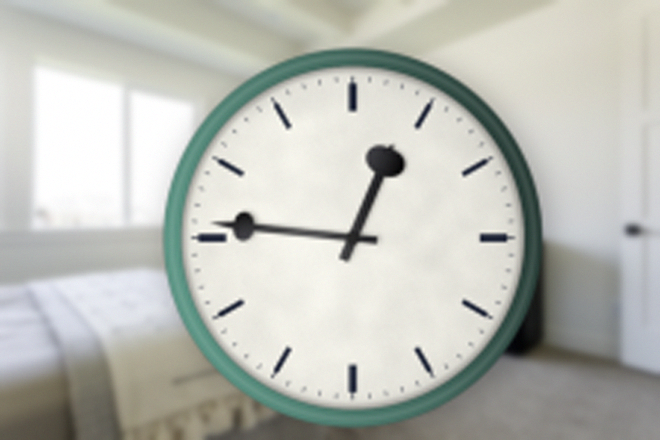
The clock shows 12:46
